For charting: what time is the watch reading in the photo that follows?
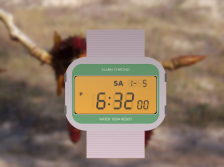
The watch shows 6:32:00
